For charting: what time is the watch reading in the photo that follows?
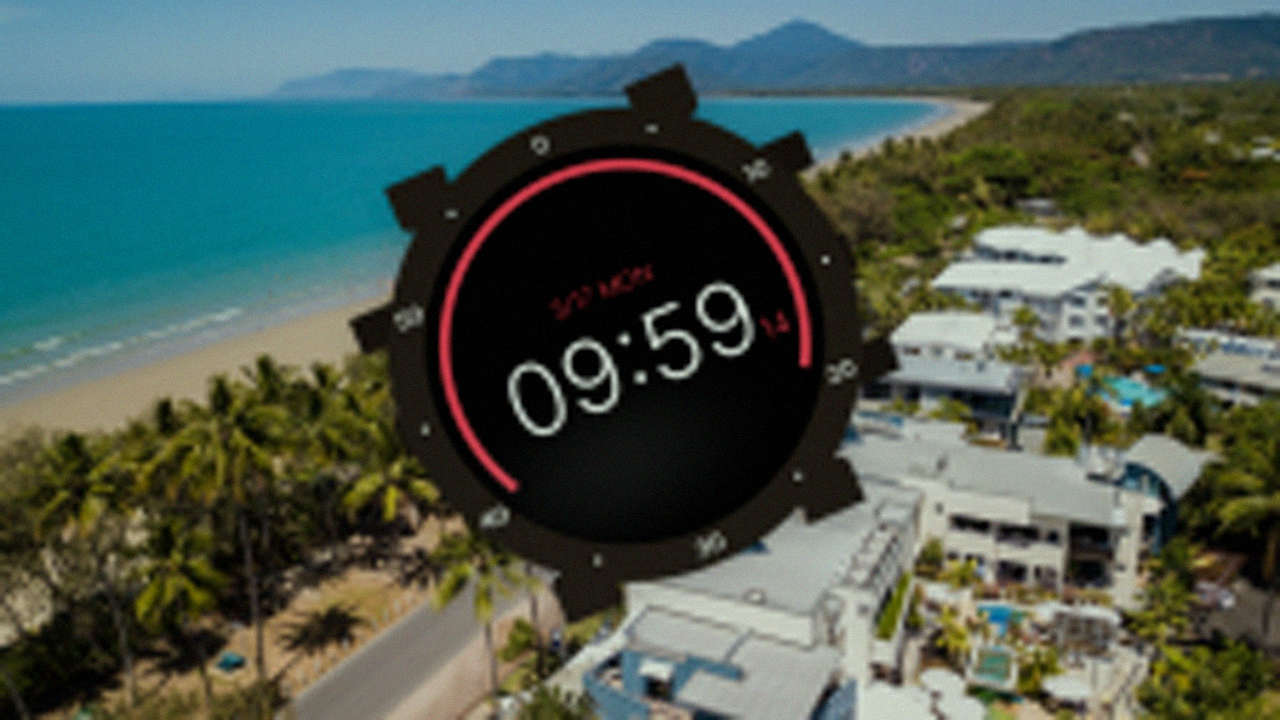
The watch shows 9:59
